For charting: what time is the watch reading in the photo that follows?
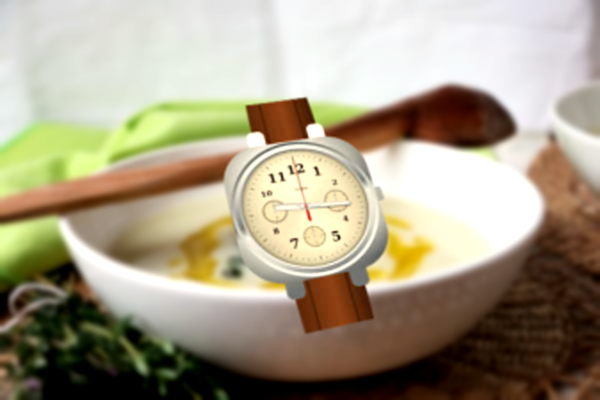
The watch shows 9:16
